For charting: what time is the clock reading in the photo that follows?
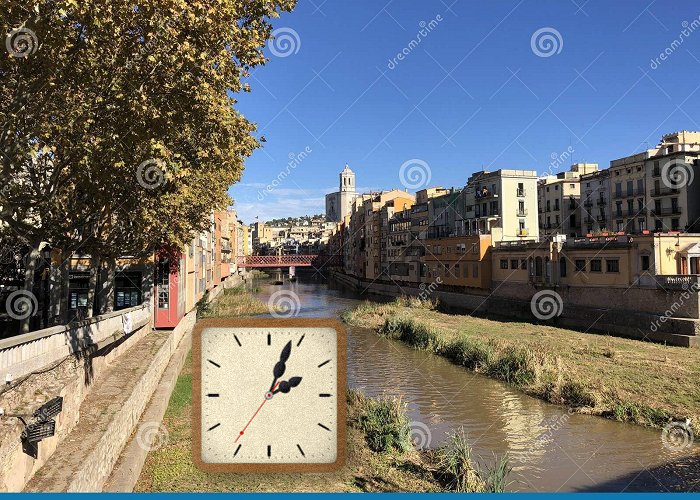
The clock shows 2:03:36
